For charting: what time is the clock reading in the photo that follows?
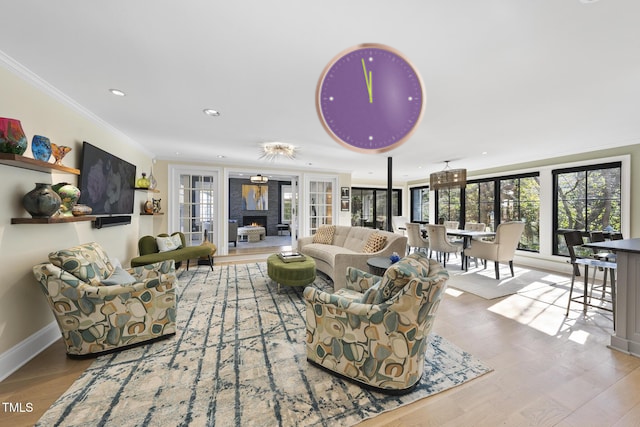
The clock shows 11:58
